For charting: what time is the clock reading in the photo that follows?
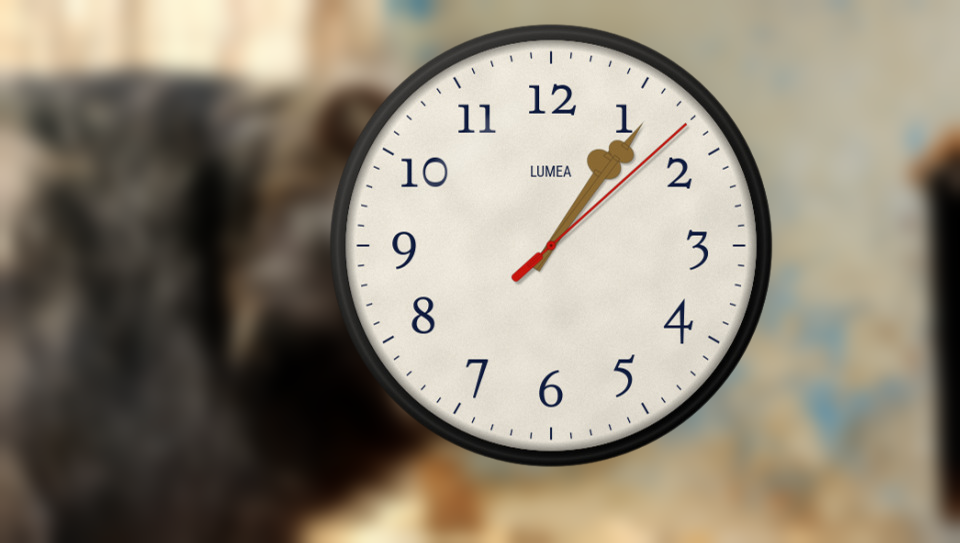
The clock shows 1:06:08
